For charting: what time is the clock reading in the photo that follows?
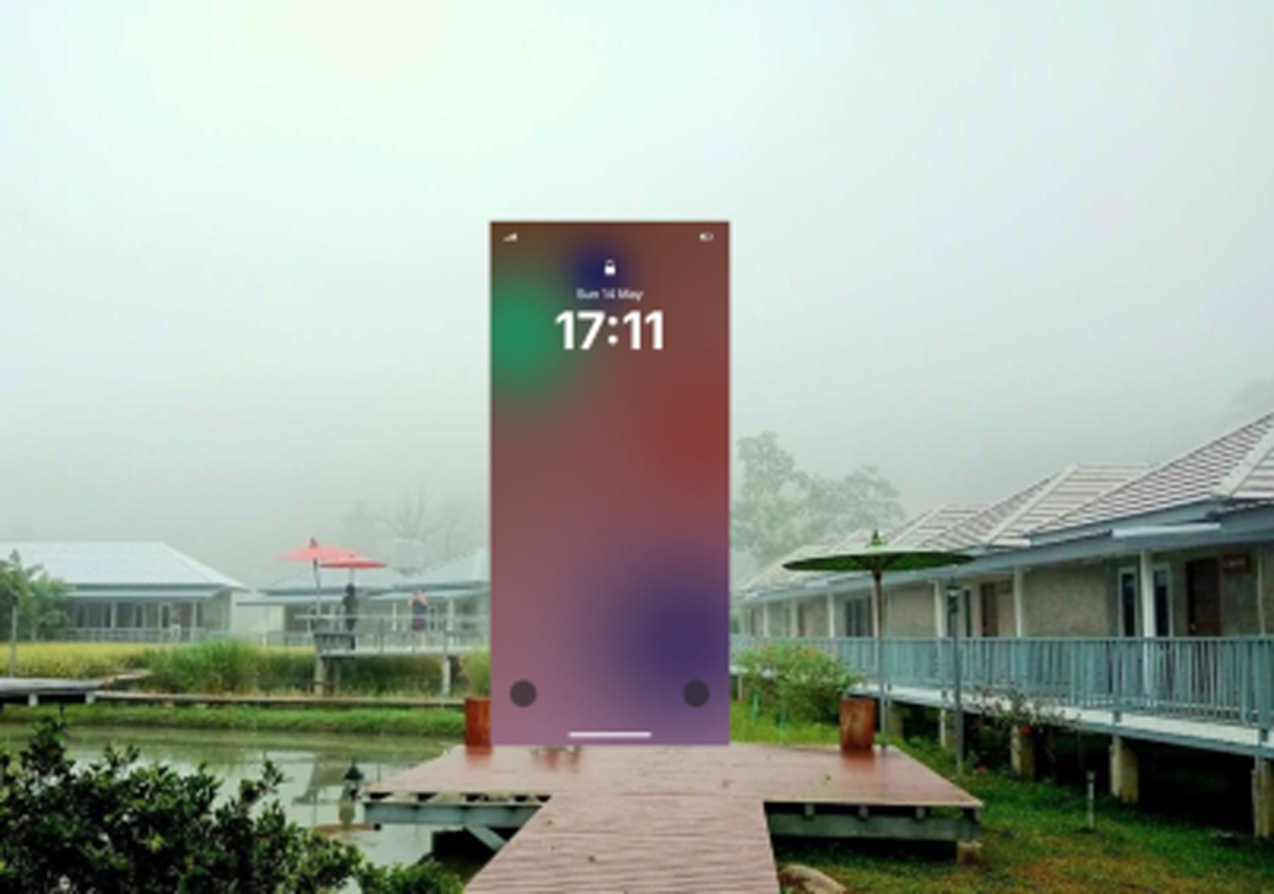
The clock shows 17:11
